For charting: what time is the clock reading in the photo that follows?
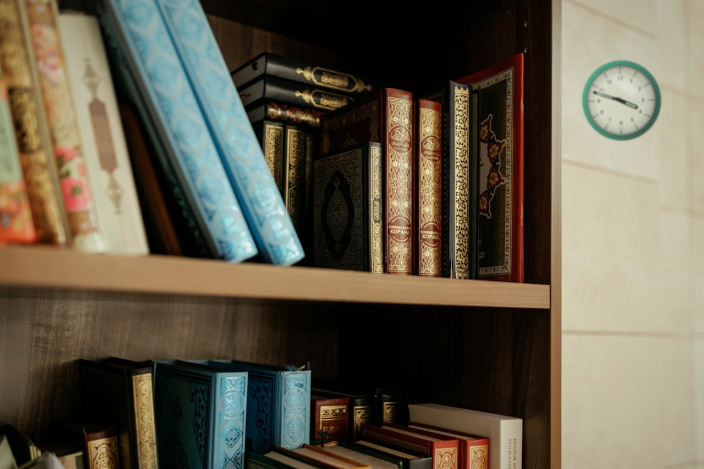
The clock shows 3:48
